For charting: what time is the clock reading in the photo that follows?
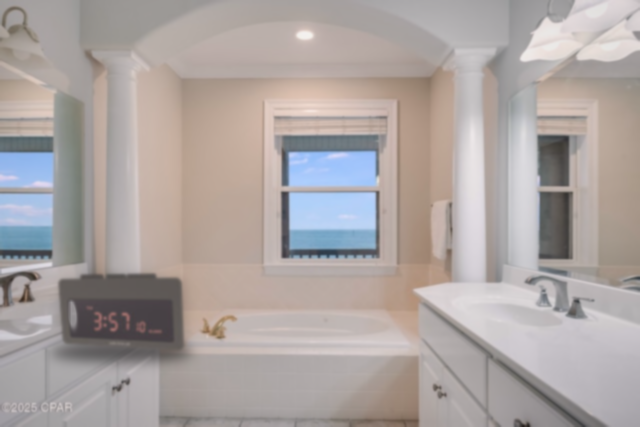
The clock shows 3:57
